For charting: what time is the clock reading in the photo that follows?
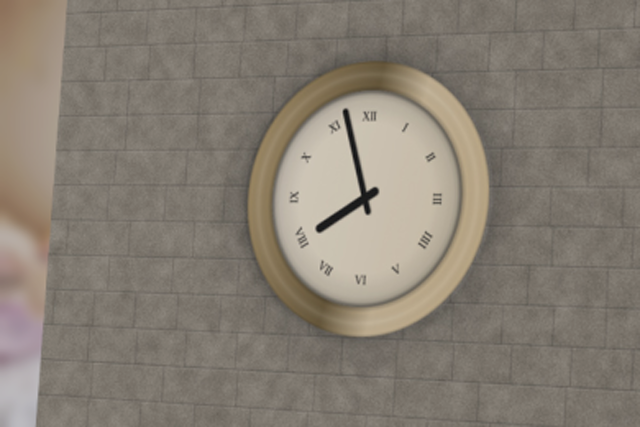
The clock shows 7:57
